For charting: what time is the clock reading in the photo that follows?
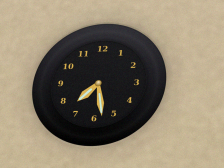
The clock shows 7:28
